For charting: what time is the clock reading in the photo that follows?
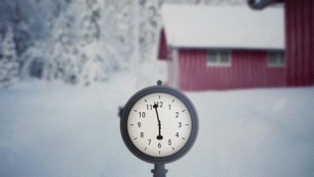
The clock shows 5:58
